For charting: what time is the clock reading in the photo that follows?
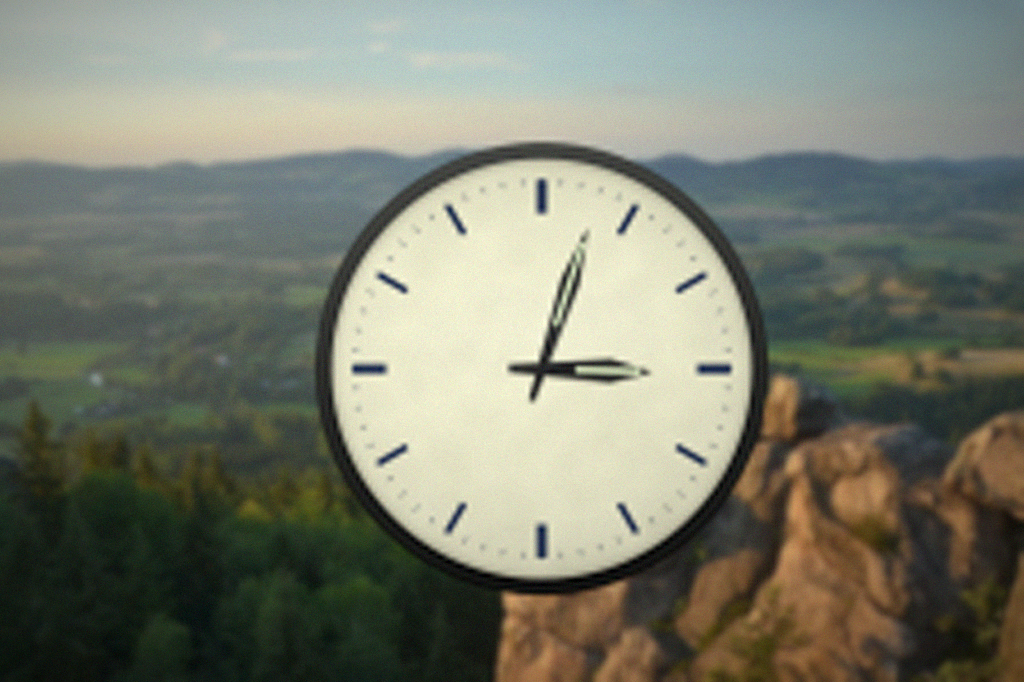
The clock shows 3:03
